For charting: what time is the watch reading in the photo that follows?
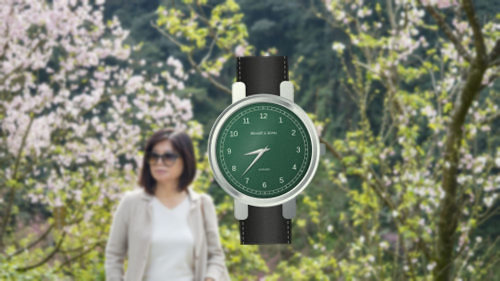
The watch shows 8:37
